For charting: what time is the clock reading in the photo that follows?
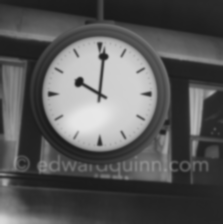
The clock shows 10:01
